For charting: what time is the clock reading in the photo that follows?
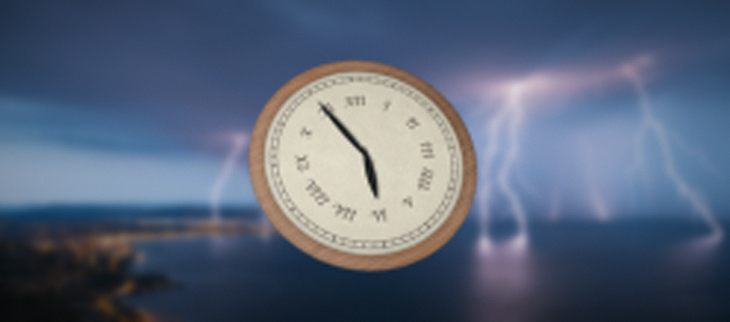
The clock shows 5:55
